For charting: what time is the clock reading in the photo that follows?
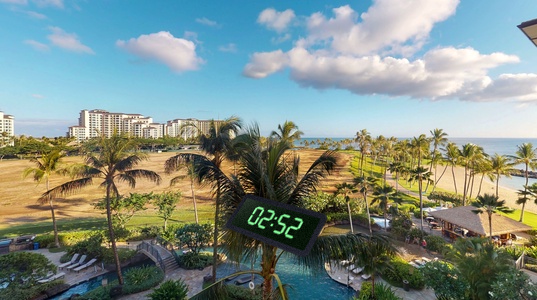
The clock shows 2:52
